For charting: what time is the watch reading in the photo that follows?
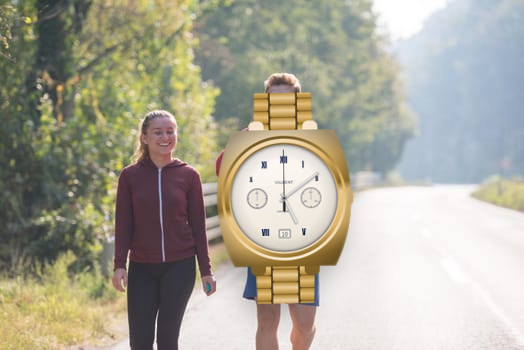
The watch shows 5:09
